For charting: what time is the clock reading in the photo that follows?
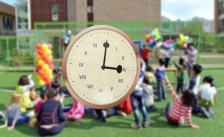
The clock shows 3:00
